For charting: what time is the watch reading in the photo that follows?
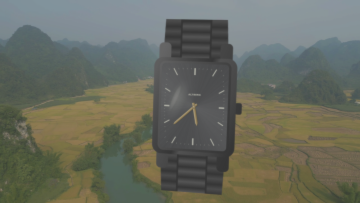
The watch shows 5:38
